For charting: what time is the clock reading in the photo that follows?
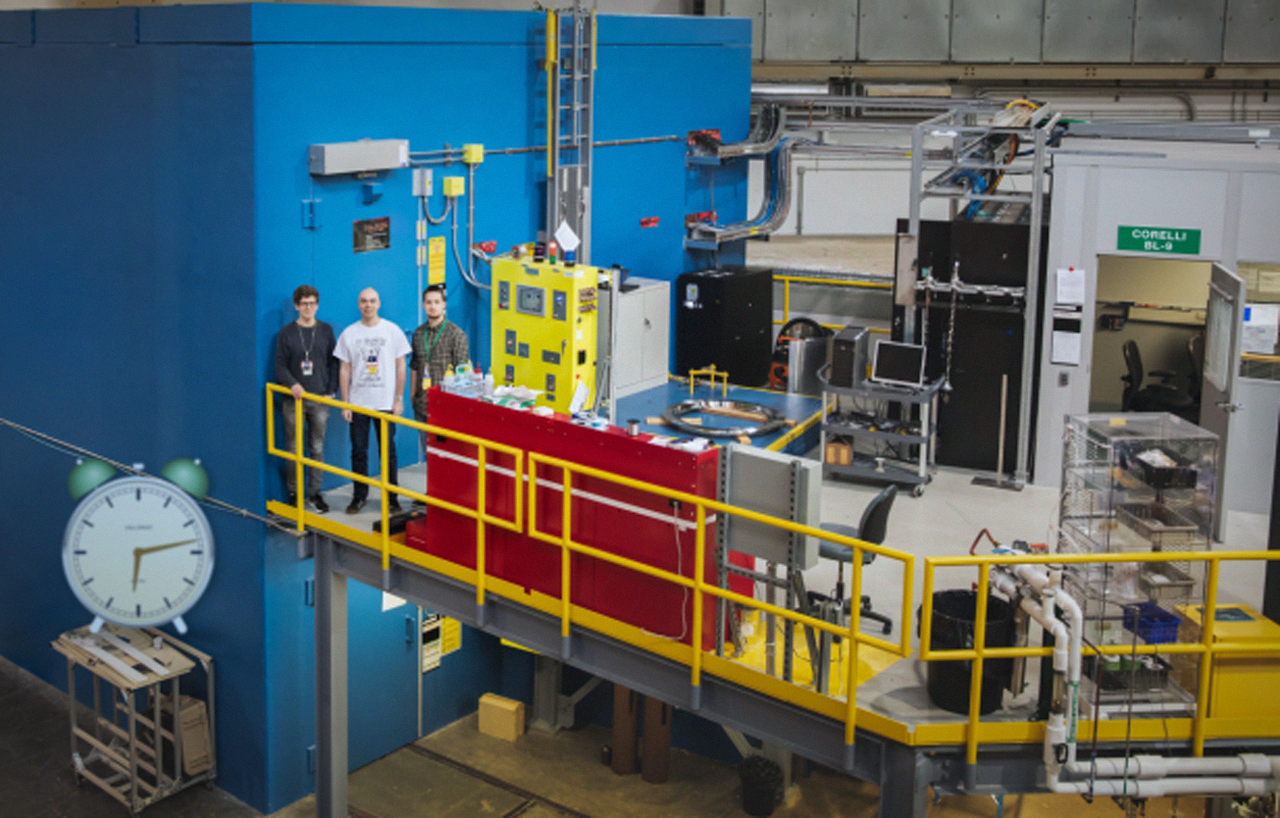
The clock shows 6:13
